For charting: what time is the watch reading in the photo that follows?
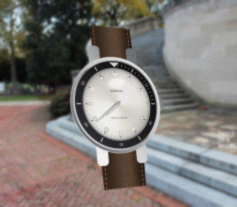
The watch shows 7:39
